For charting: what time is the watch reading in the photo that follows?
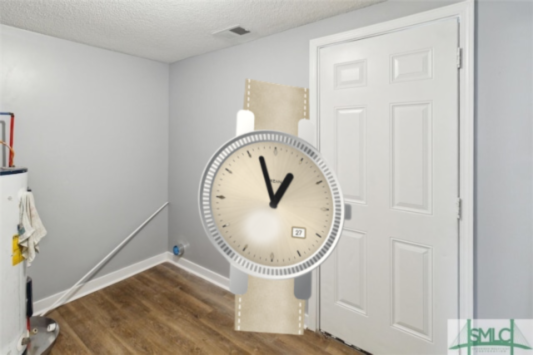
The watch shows 12:57
